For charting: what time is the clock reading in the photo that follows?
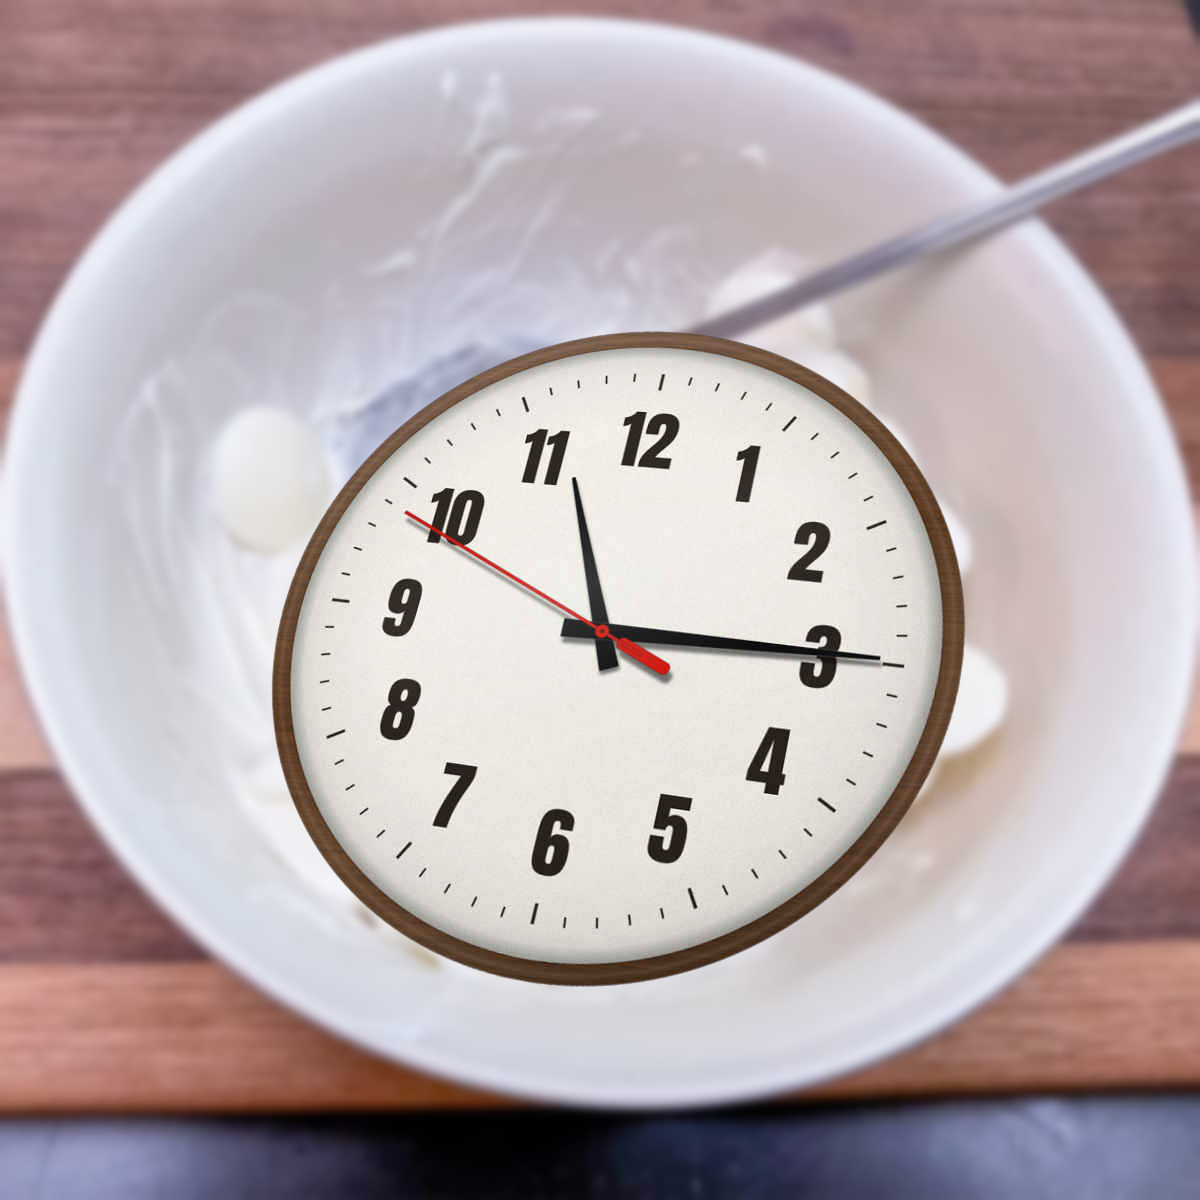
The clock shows 11:14:49
